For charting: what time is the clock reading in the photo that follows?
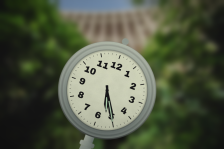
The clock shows 5:25
